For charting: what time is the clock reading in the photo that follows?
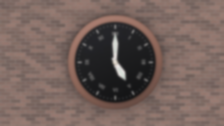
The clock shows 5:00
